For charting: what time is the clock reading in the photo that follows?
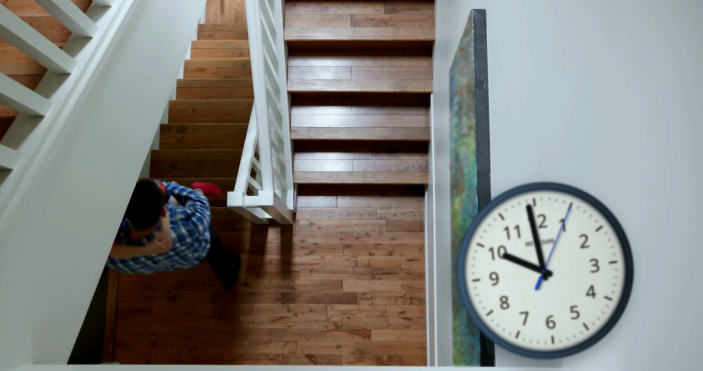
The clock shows 9:59:05
